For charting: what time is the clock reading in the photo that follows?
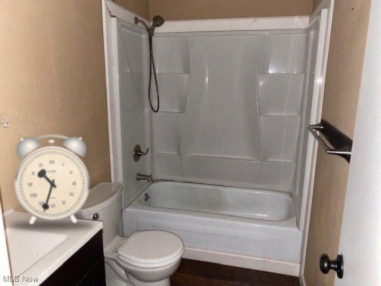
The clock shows 10:33
